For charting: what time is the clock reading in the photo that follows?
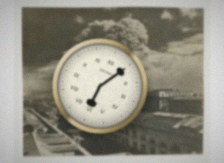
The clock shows 6:05
